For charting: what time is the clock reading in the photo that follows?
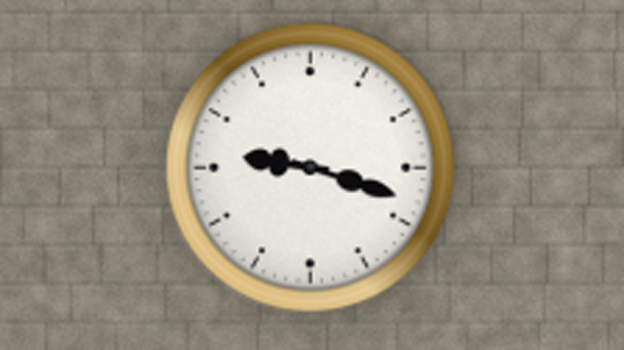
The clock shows 9:18
